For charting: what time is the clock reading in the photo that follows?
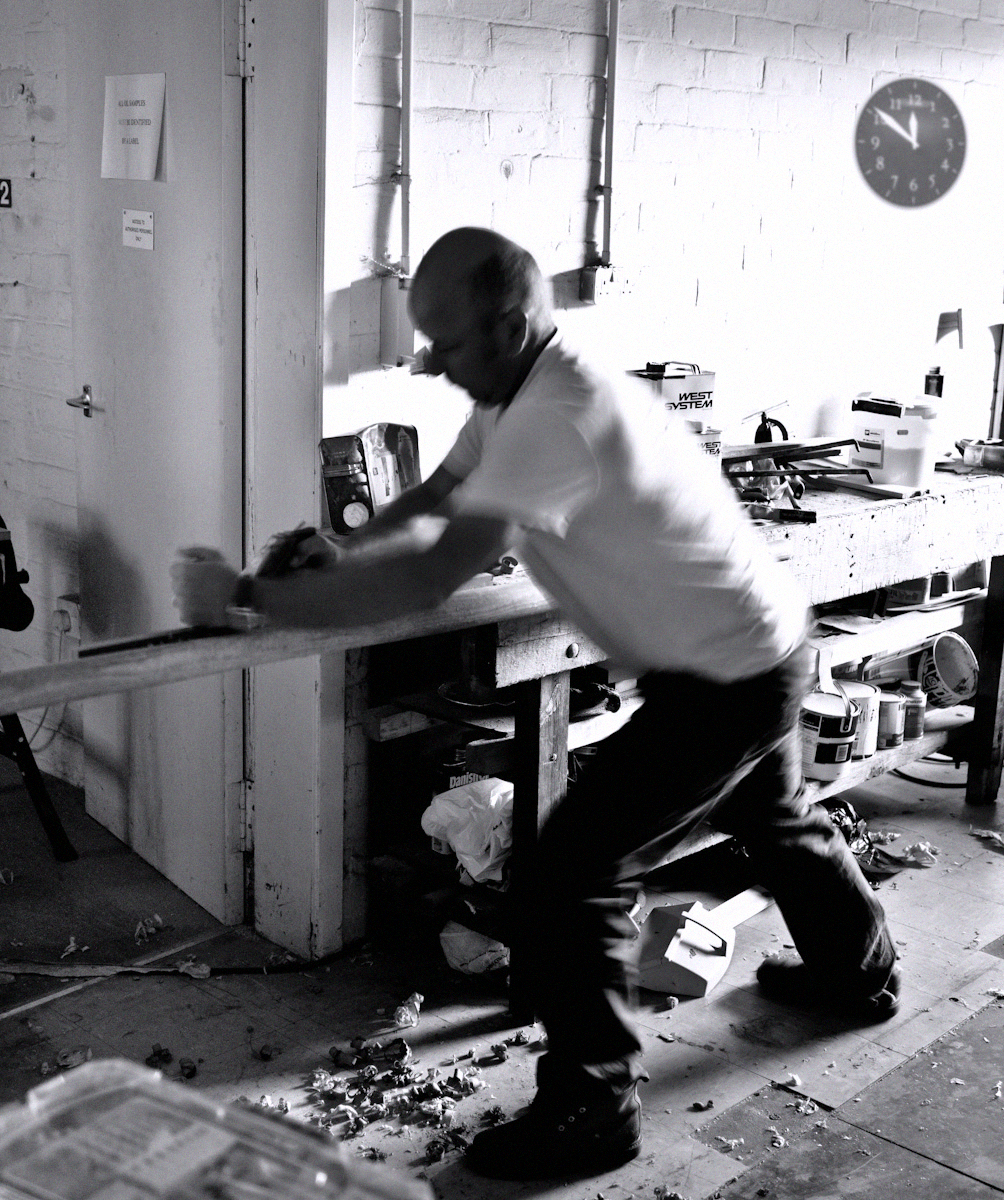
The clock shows 11:51
